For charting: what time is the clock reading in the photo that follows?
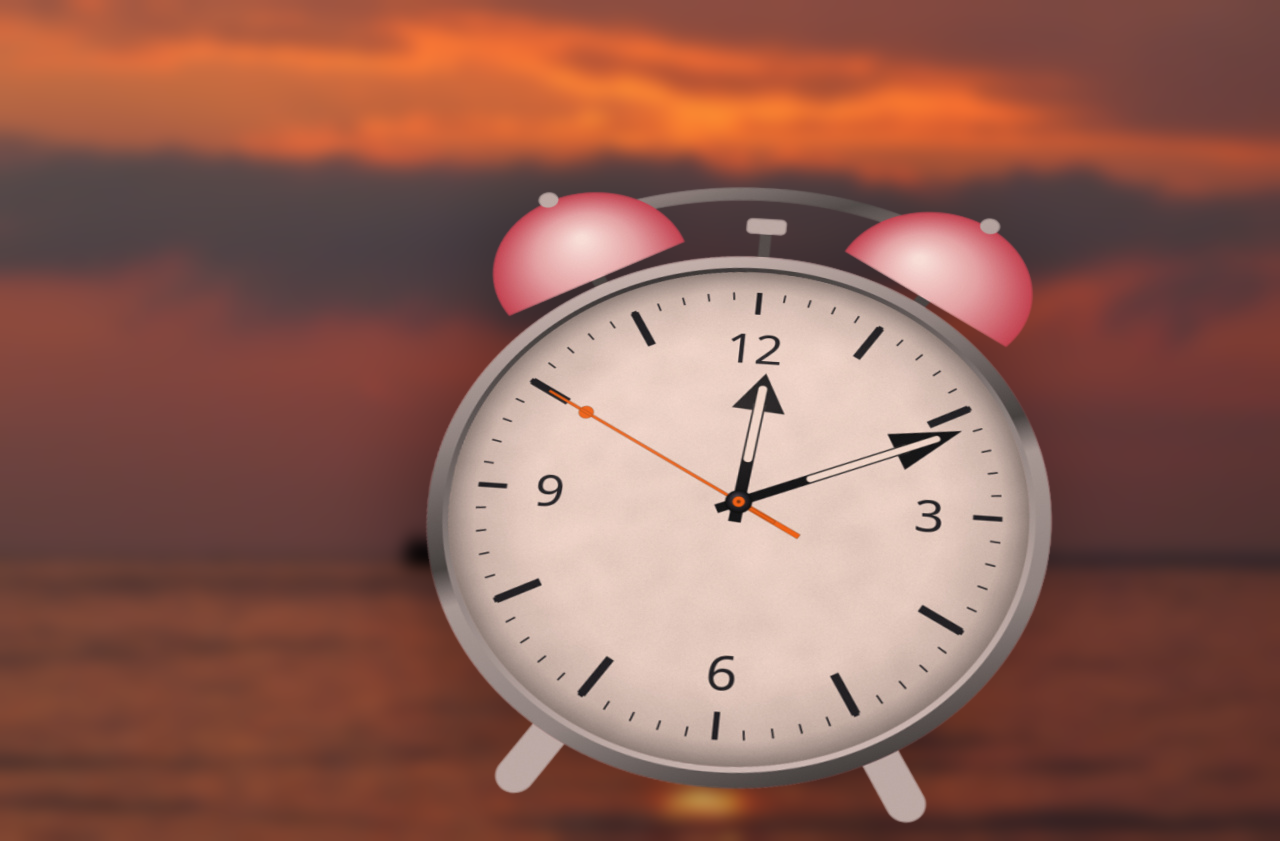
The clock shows 12:10:50
